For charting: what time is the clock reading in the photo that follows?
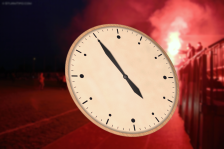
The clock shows 4:55
